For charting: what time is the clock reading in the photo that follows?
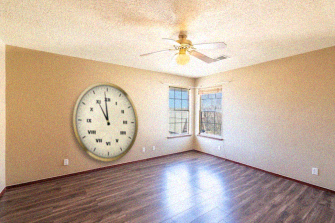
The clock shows 10:59
